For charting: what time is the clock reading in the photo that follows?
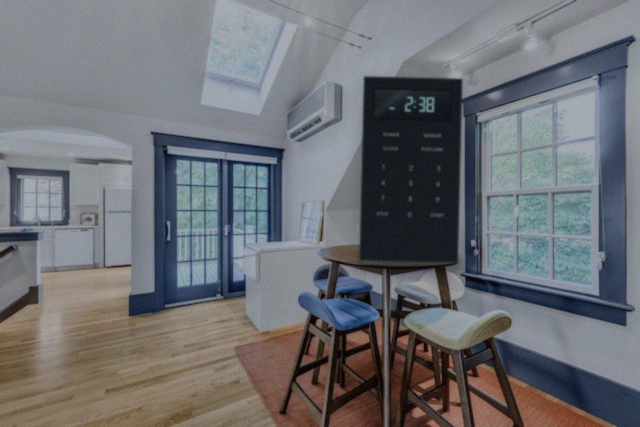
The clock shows 2:38
